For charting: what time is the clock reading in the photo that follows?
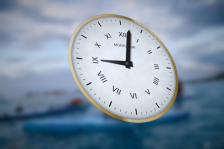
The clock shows 9:02
